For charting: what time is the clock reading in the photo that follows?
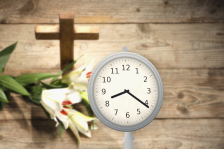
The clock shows 8:21
